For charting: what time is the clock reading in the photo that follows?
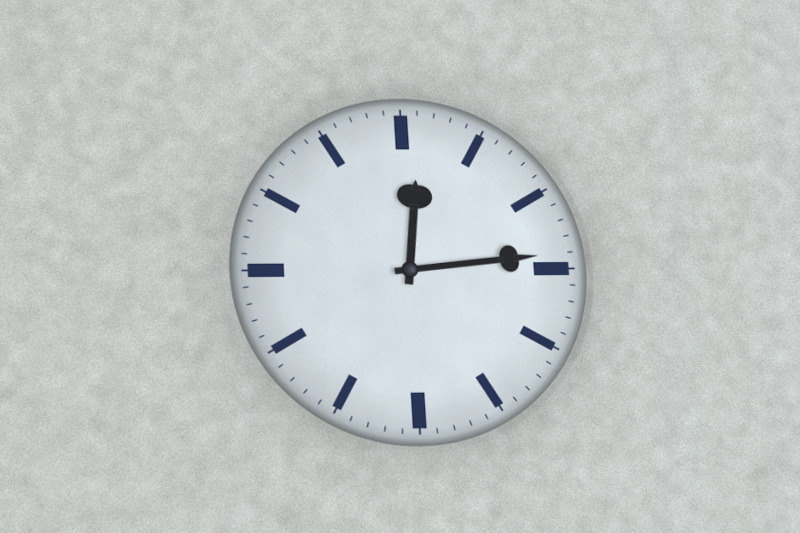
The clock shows 12:14
